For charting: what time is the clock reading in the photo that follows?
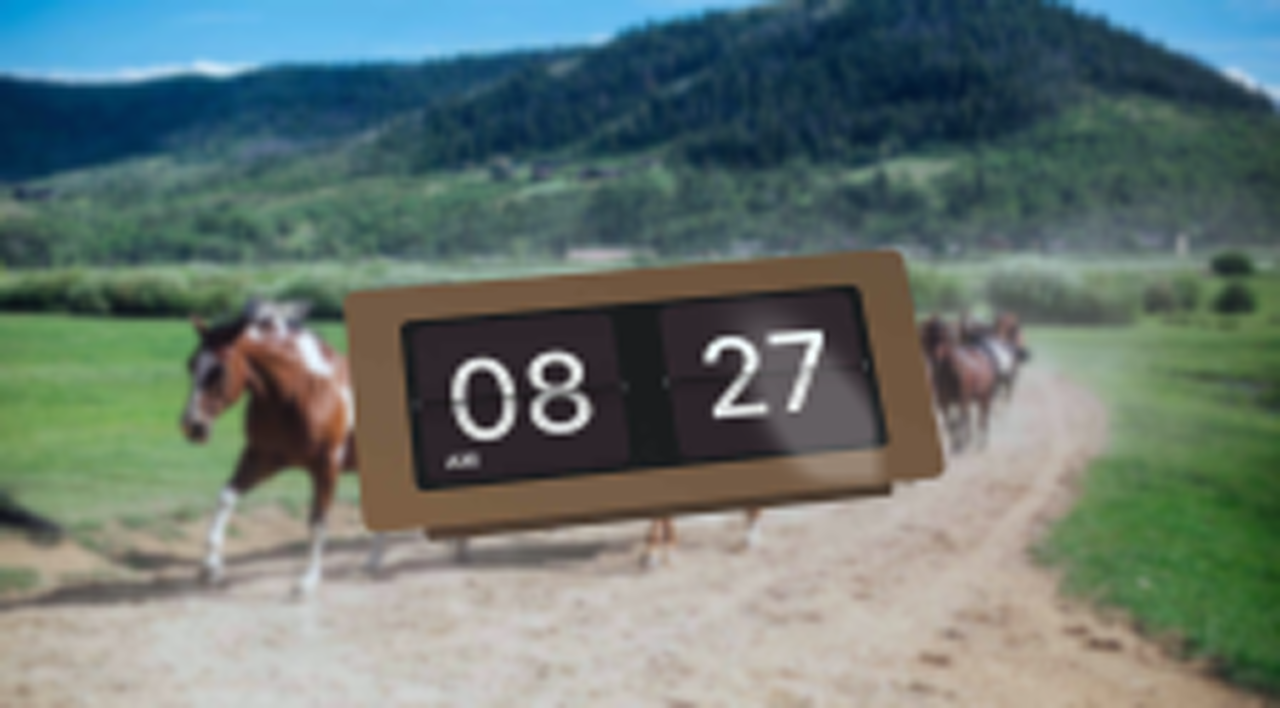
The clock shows 8:27
